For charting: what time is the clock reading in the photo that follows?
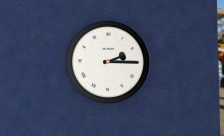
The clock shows 2:15
